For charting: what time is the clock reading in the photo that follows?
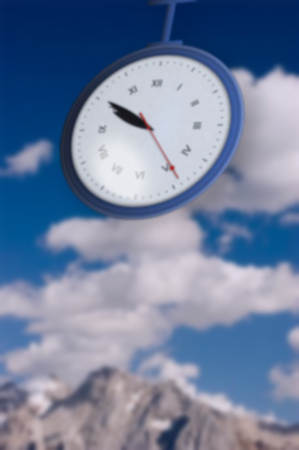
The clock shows 9:50:24
